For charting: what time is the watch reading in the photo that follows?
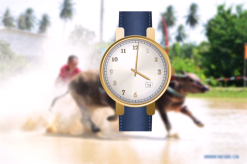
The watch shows 4:01
